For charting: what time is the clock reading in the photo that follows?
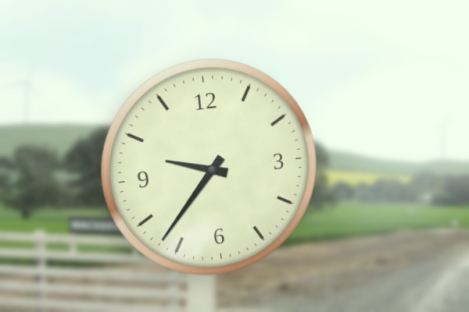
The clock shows 9:37
